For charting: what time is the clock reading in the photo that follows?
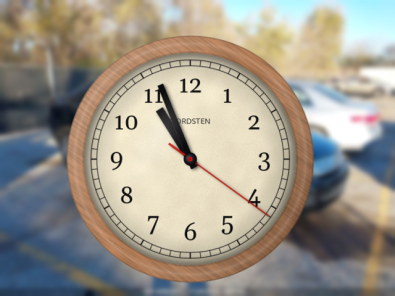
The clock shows 10:56:21
